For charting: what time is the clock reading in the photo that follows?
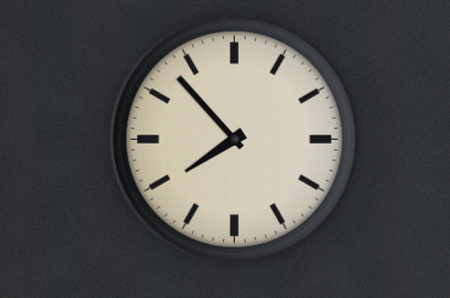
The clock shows 7:53
